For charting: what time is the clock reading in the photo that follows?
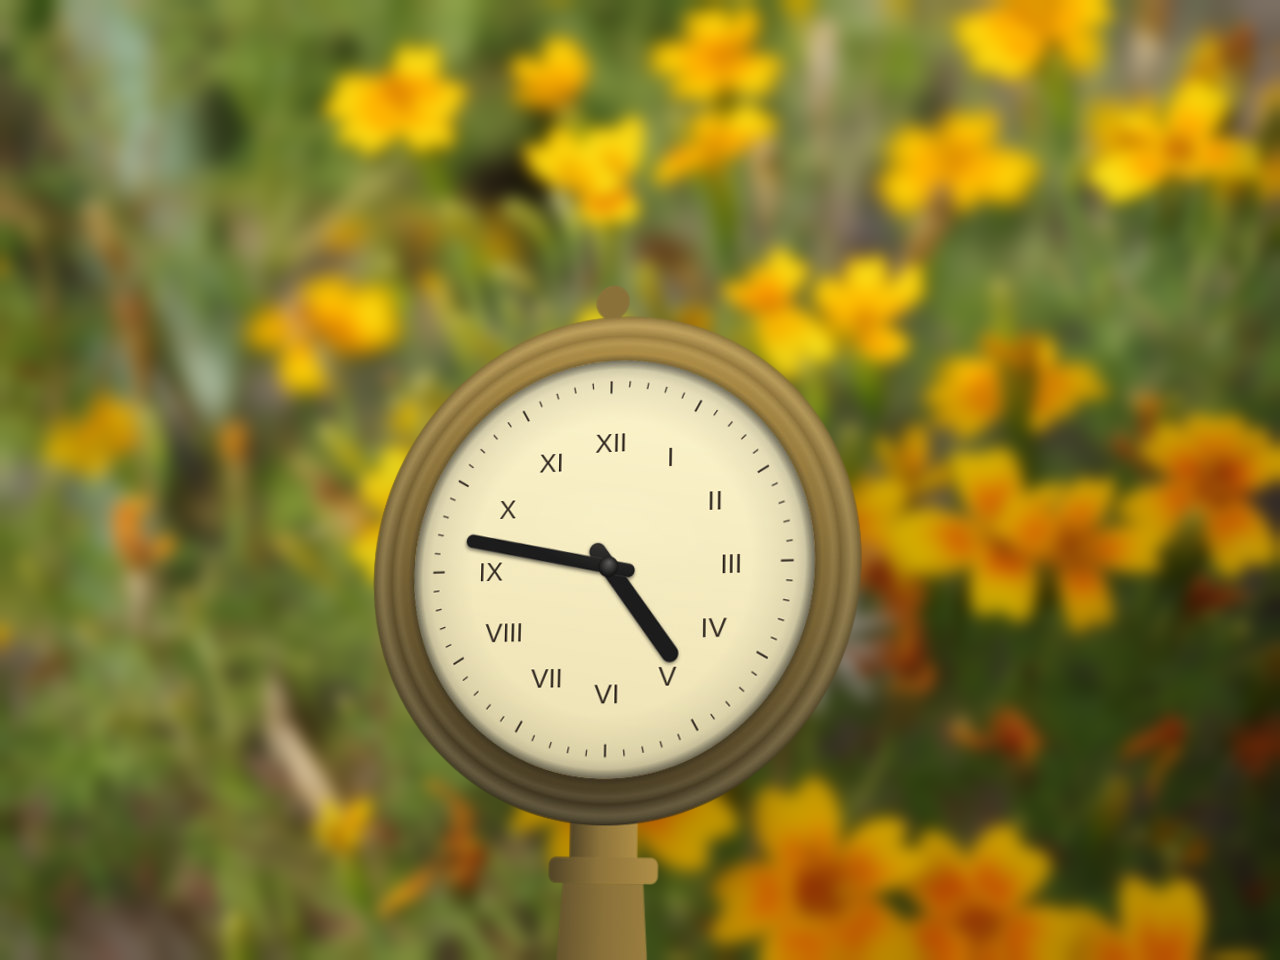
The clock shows 4:47
